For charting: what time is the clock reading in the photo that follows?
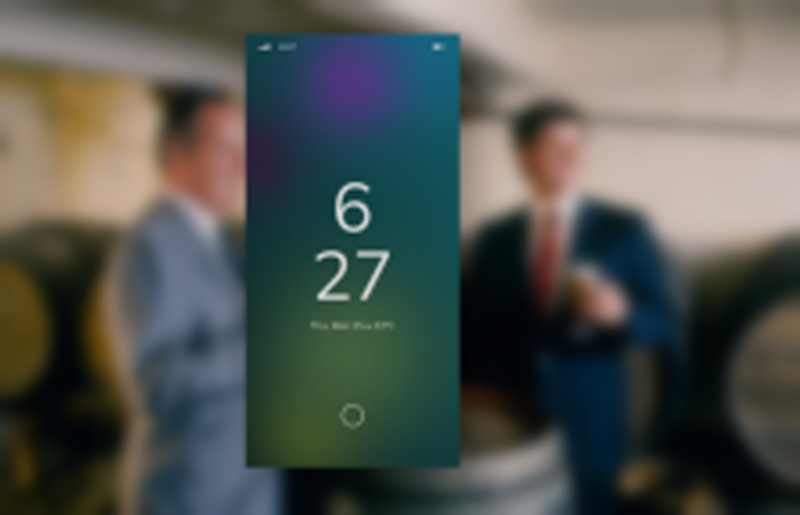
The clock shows 6:27
